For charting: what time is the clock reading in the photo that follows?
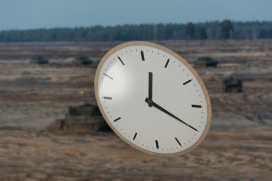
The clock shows 12:20
